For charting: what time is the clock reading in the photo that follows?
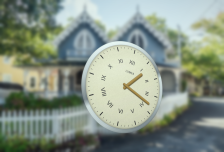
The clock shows 1:18
